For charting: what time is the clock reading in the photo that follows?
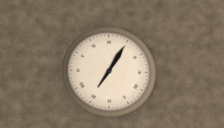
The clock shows 7:05
